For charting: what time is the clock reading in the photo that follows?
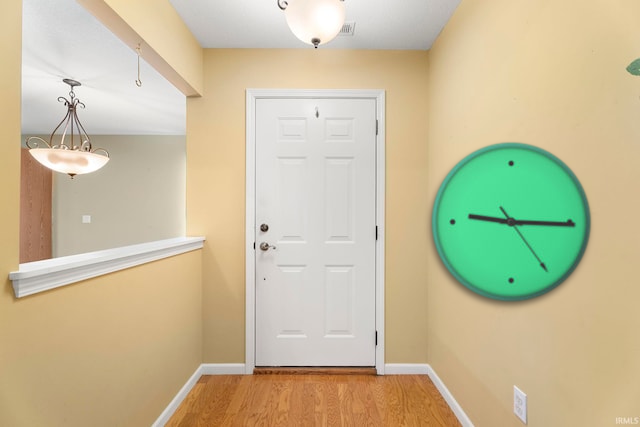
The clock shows 9:15:24
